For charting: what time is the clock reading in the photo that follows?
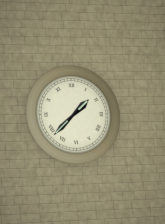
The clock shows 1:38
